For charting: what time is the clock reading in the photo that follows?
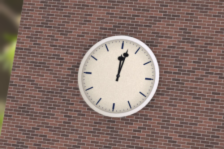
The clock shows 12:02
